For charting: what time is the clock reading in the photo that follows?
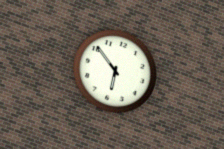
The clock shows 5:51
